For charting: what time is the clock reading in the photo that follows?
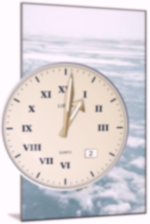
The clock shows 1:01
